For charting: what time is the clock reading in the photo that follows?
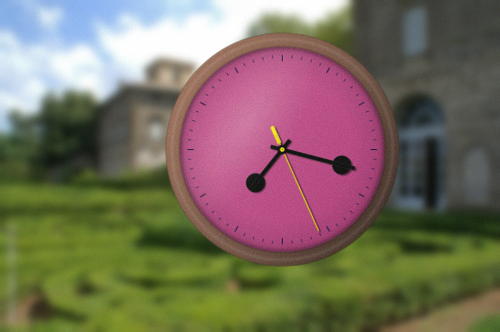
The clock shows 7:17:26
